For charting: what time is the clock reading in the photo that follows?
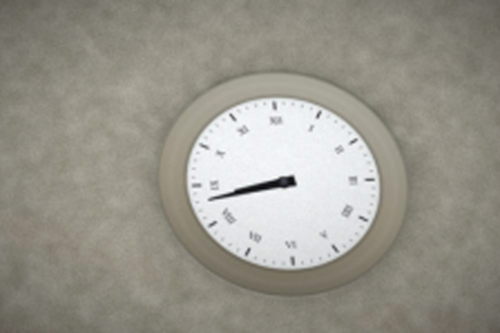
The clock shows 8:43
